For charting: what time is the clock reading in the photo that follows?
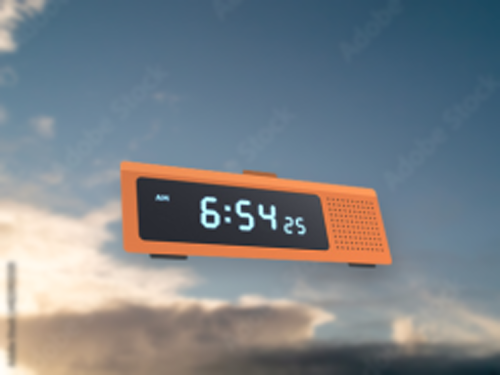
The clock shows 6:54:25
